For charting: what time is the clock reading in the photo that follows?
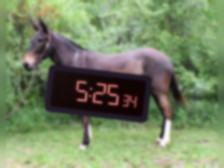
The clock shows 5:25
